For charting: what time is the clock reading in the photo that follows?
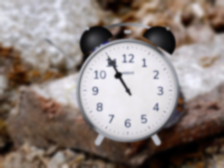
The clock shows 10:55
